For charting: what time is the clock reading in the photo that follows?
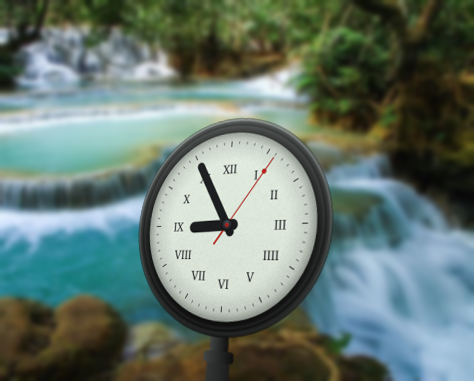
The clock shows 8:55:06
